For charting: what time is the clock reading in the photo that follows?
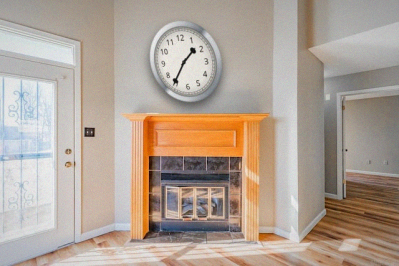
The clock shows 1:36
